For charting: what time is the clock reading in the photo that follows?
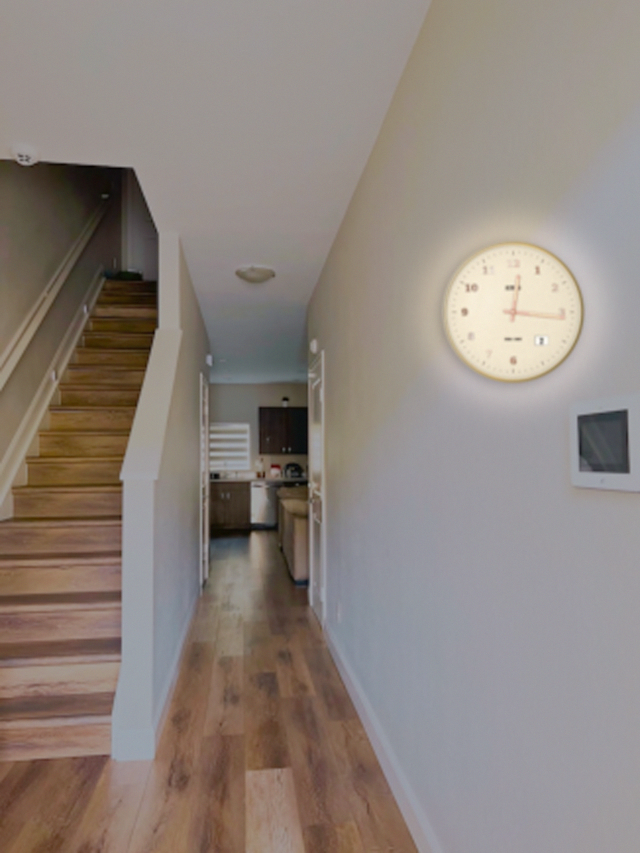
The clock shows 12:16
